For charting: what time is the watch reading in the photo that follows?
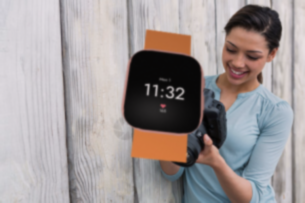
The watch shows 11:32
